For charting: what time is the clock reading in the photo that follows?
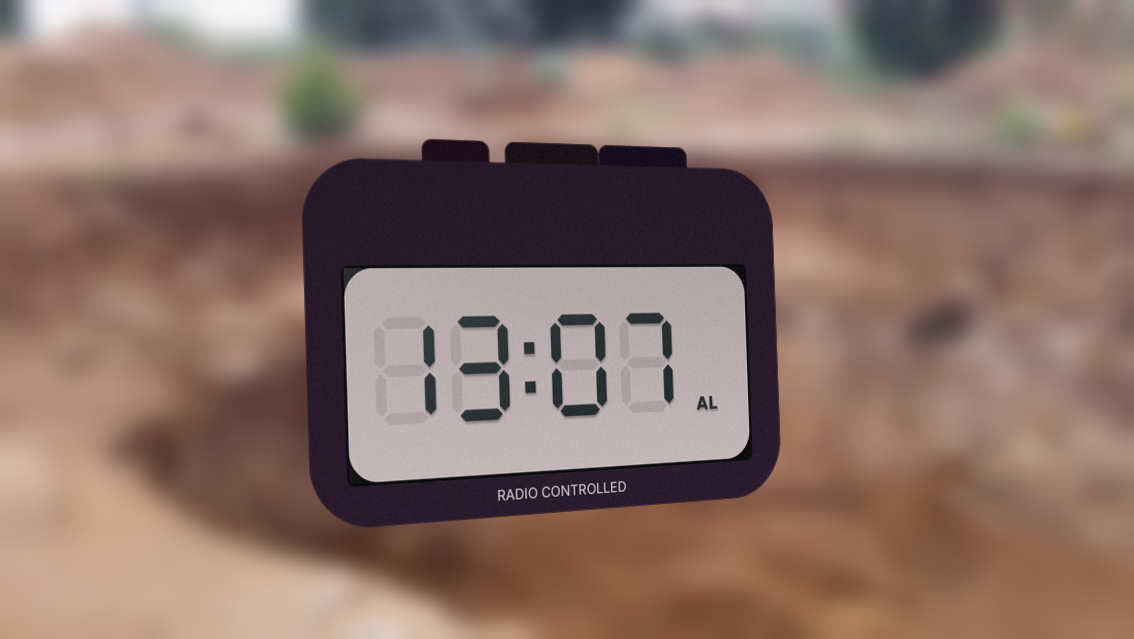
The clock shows 13:07
